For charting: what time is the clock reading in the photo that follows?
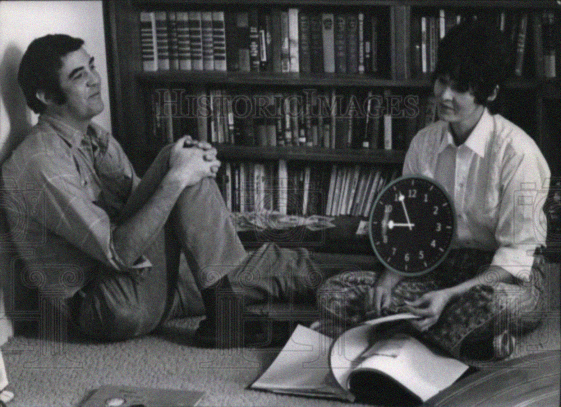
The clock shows 8:56
